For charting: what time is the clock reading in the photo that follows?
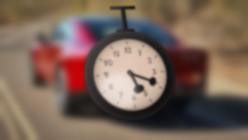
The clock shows 5:19
